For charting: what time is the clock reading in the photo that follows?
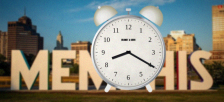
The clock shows 8:20
